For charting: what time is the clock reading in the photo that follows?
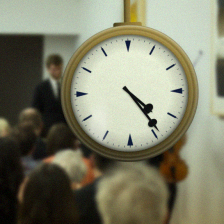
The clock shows 4:24
